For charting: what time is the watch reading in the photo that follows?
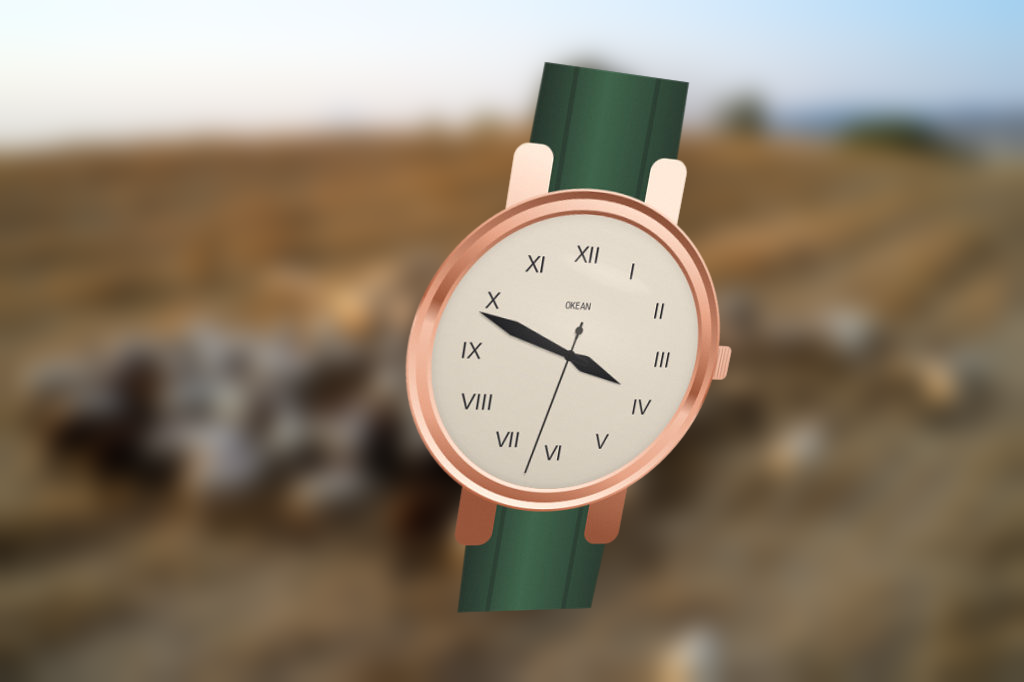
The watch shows 3:48:32
